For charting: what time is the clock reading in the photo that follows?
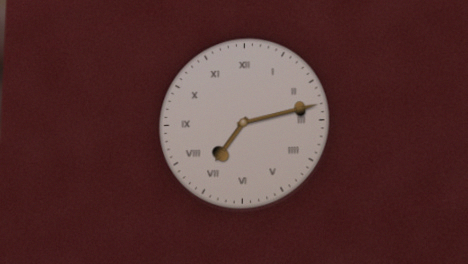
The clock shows 7:13
